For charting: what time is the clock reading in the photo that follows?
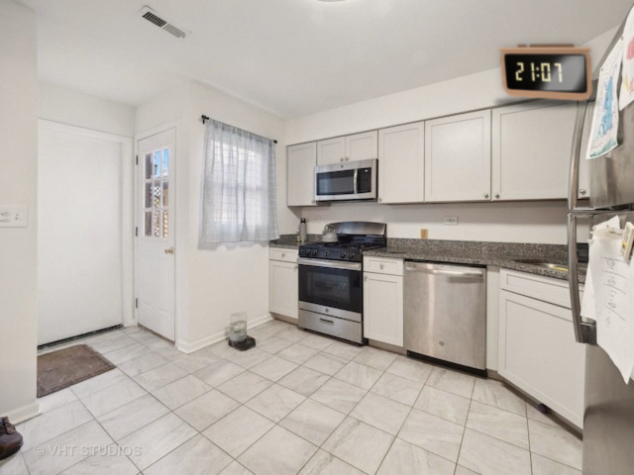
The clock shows 21:07
